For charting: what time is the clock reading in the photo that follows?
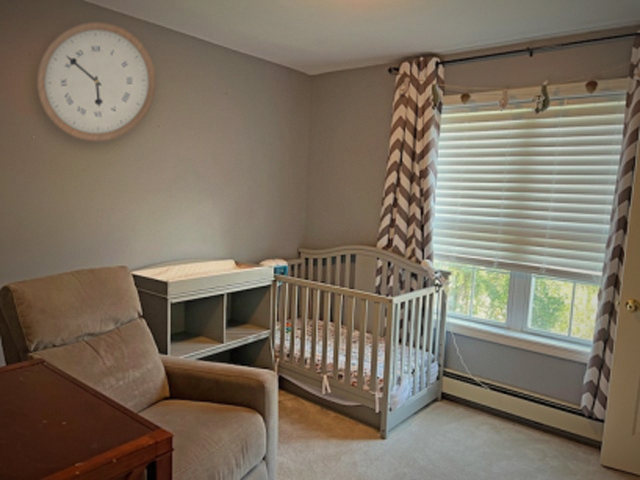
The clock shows 5:52
